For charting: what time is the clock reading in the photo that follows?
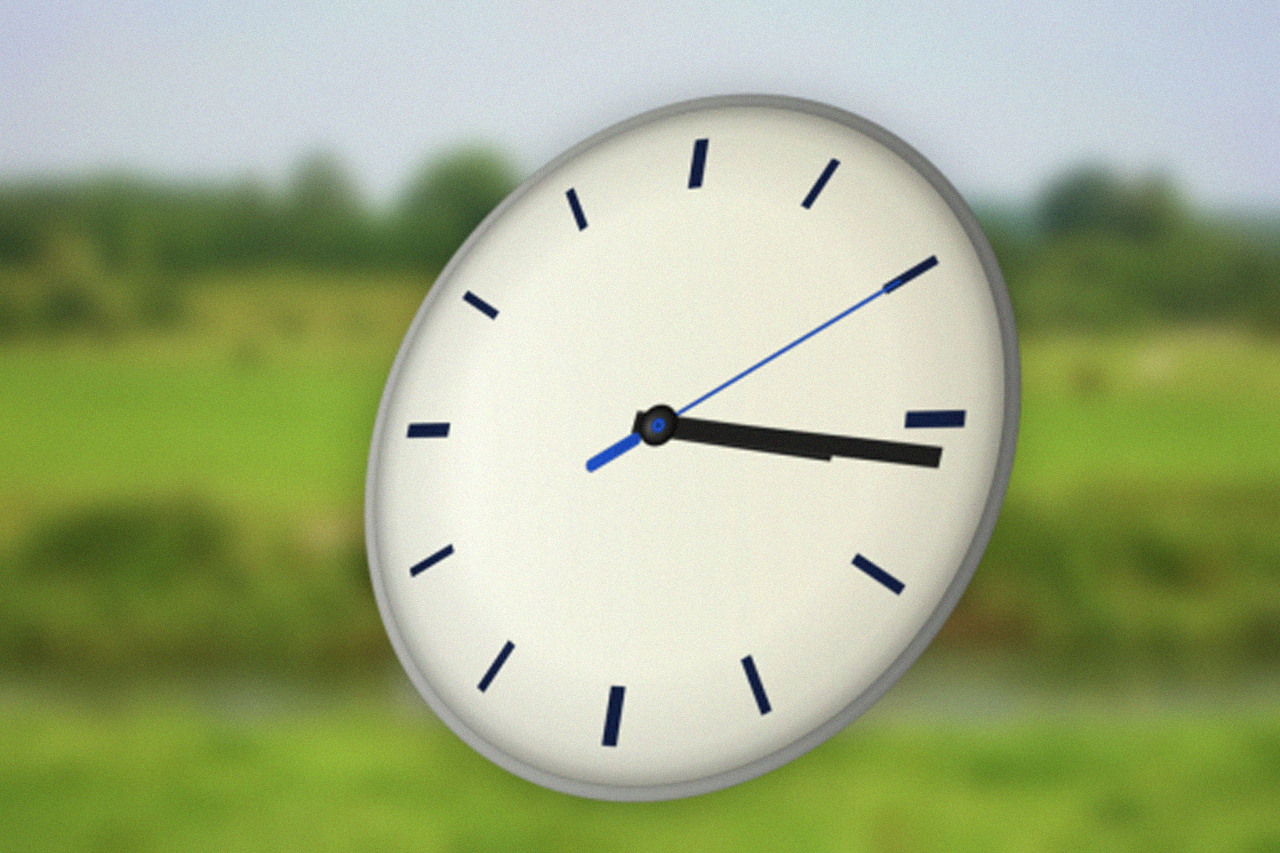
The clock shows 3:16:10
